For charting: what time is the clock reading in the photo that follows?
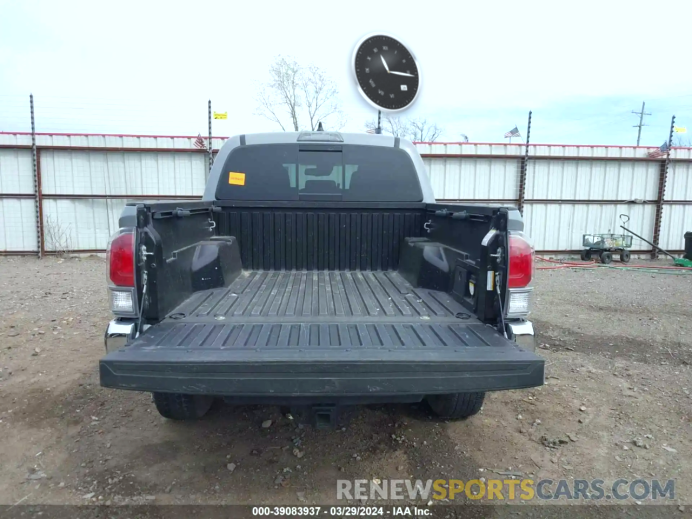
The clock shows 11:16
